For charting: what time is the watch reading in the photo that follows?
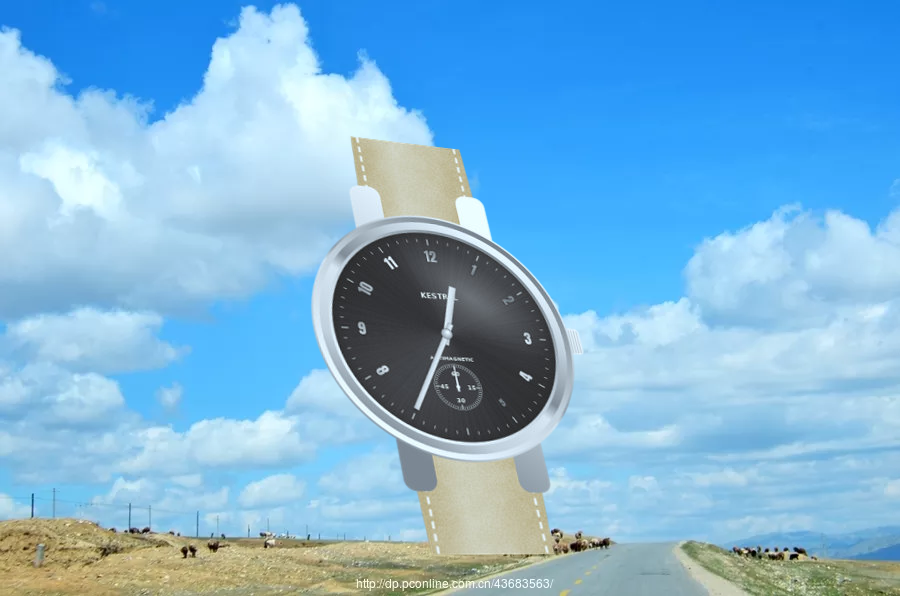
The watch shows 12:35
